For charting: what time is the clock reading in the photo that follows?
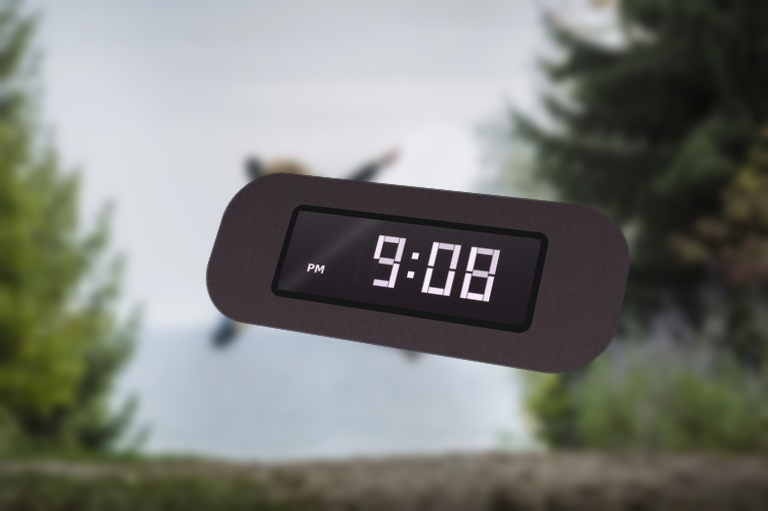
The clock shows 9:08
